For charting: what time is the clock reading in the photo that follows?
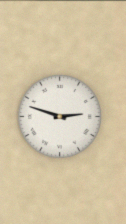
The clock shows 2:48
